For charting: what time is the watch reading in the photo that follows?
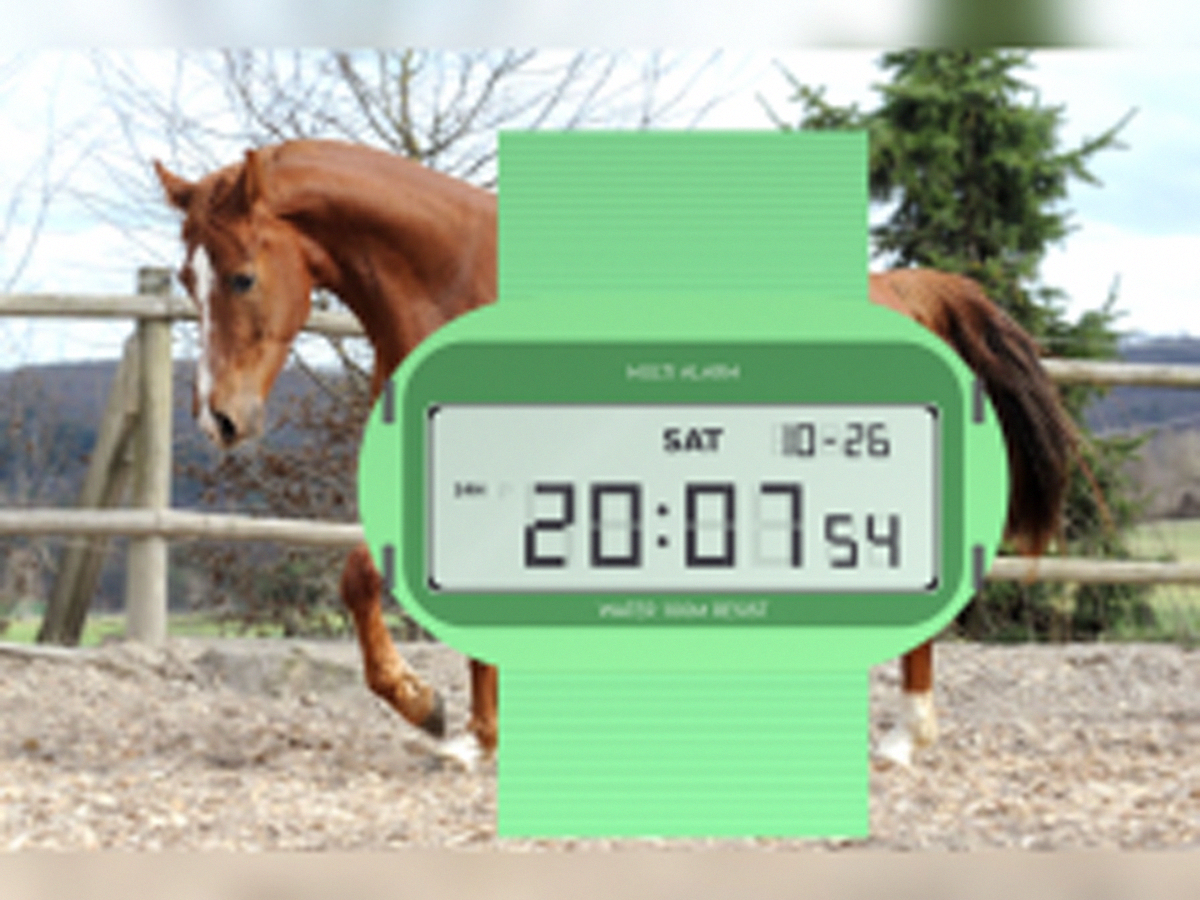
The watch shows 20:07:54
